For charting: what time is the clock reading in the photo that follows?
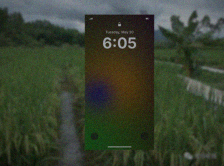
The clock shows 6:05
